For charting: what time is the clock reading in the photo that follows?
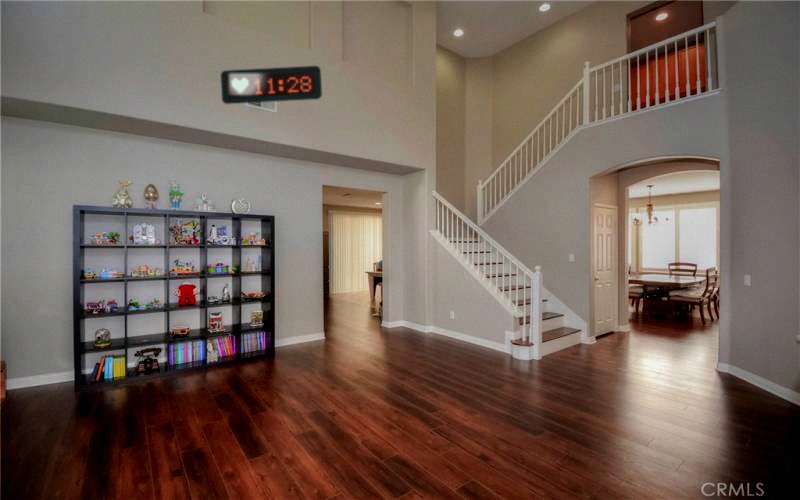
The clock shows 11:28
